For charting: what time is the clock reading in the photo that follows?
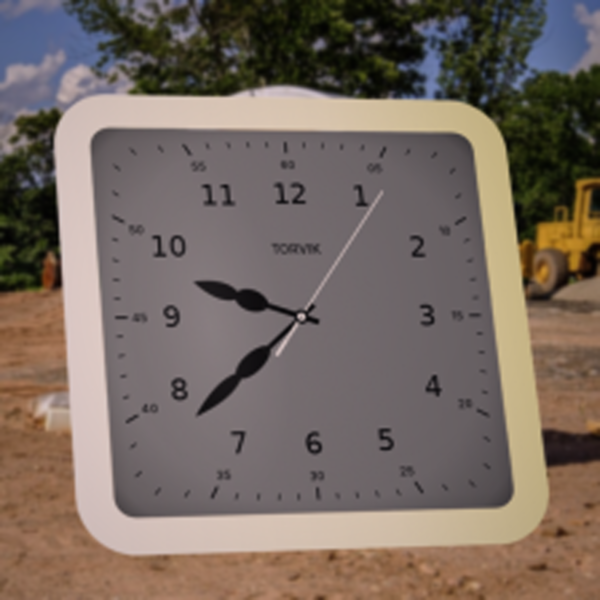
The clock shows 9:38:06
